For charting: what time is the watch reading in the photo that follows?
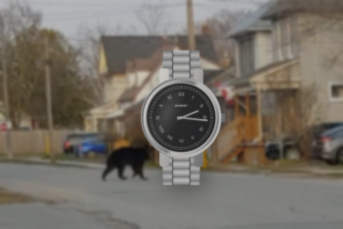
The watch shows 2:16
